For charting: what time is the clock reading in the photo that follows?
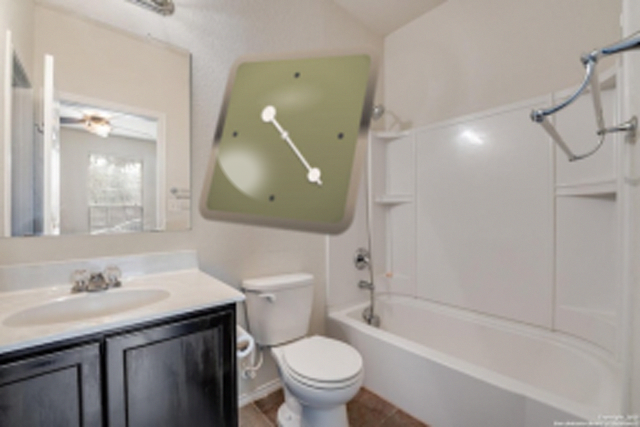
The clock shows 10:22
